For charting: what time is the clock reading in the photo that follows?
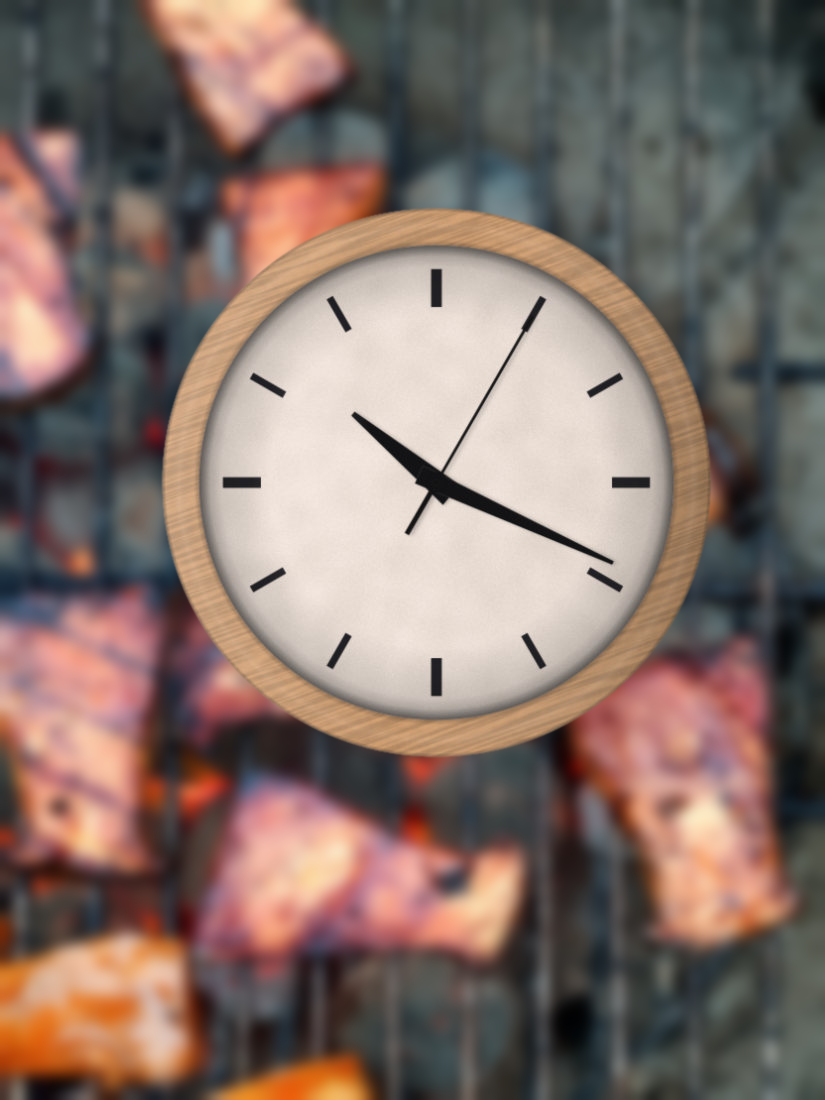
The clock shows 10:19:05
